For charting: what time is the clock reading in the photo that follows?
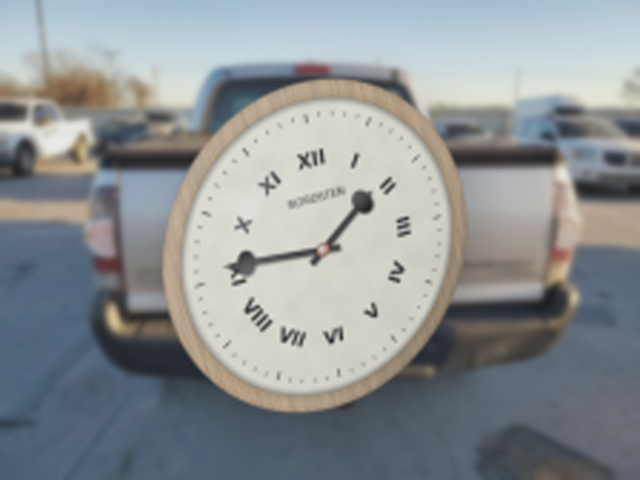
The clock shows 1:46
